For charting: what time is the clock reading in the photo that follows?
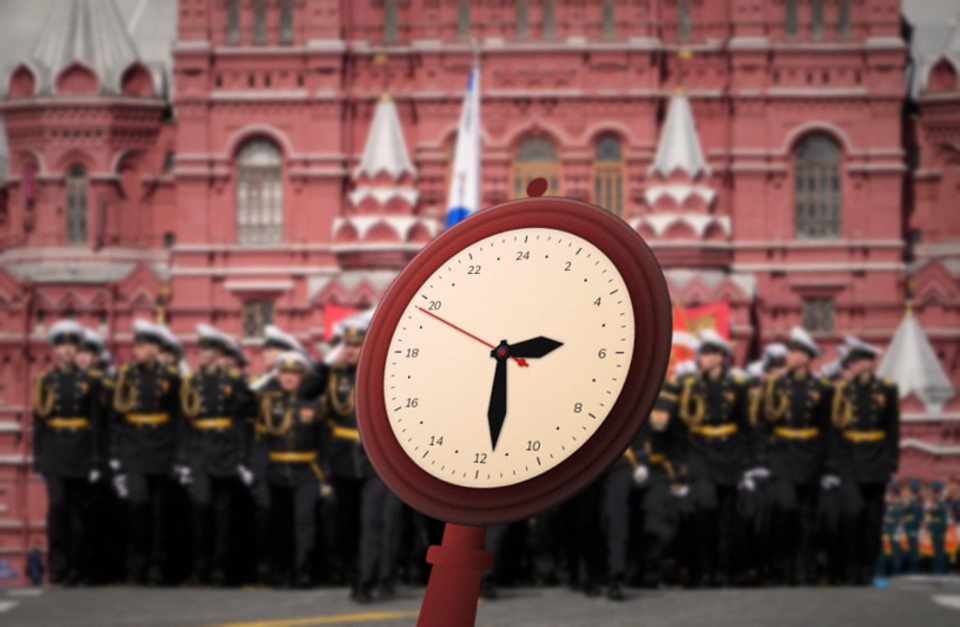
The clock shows 5:28:49
